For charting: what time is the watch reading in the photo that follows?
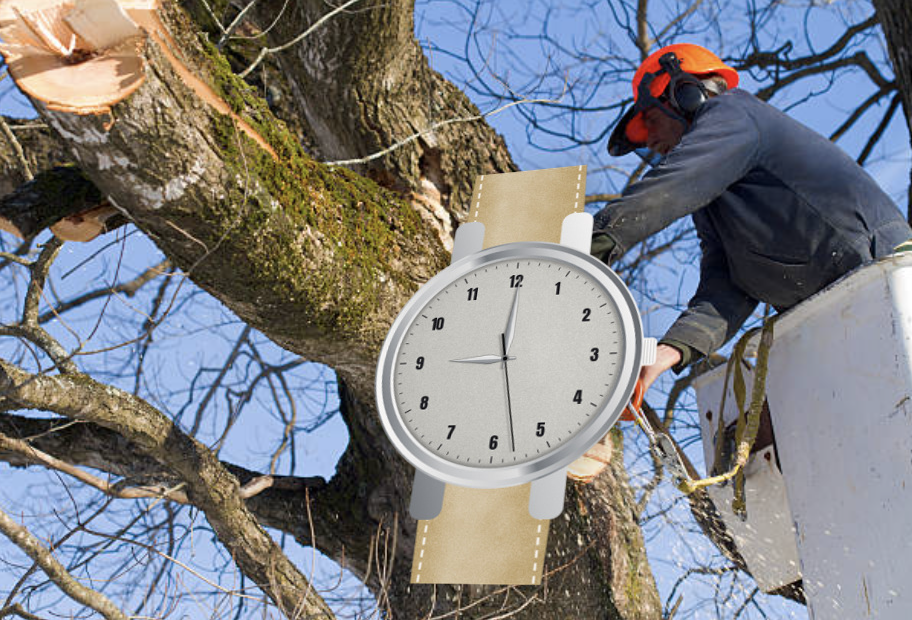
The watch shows 9:00:28
